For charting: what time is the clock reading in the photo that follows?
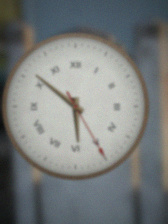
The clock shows 5:51:25
